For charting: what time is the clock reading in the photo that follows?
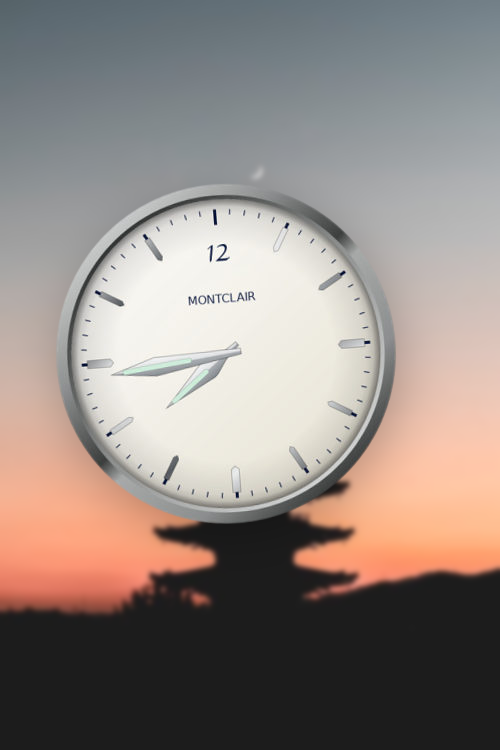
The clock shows 7:44
